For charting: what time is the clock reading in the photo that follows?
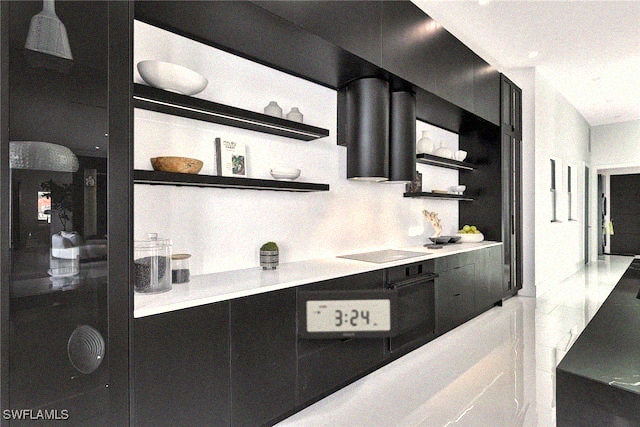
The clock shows 3:24
